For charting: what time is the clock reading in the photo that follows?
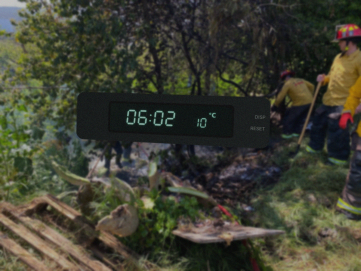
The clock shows 6:02
